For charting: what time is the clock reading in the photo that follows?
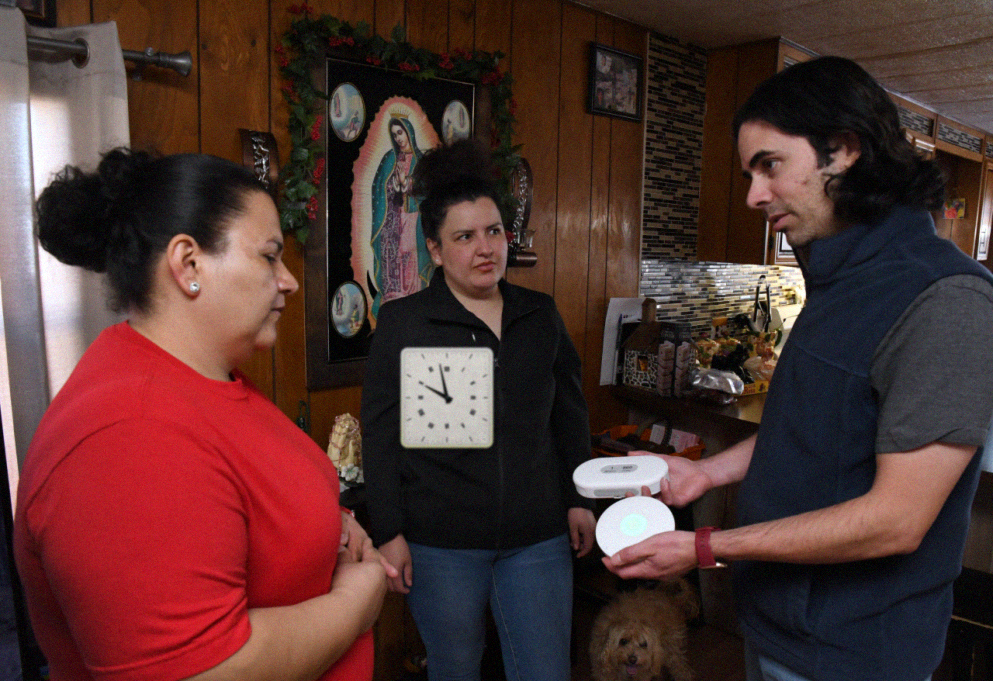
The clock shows 9:58
